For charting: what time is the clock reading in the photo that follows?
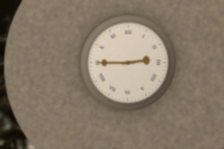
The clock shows 2:45
